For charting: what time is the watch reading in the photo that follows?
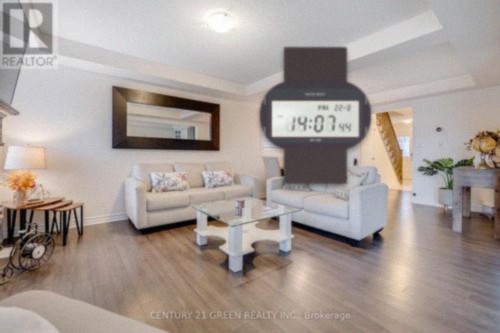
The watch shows 14:07
